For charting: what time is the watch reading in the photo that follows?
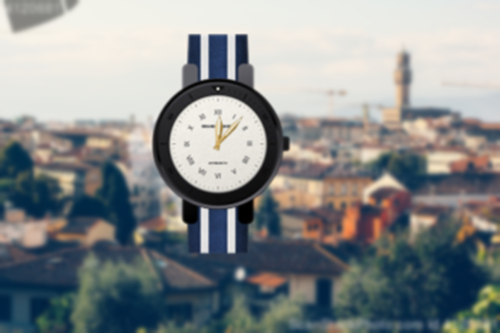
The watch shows 12:07
